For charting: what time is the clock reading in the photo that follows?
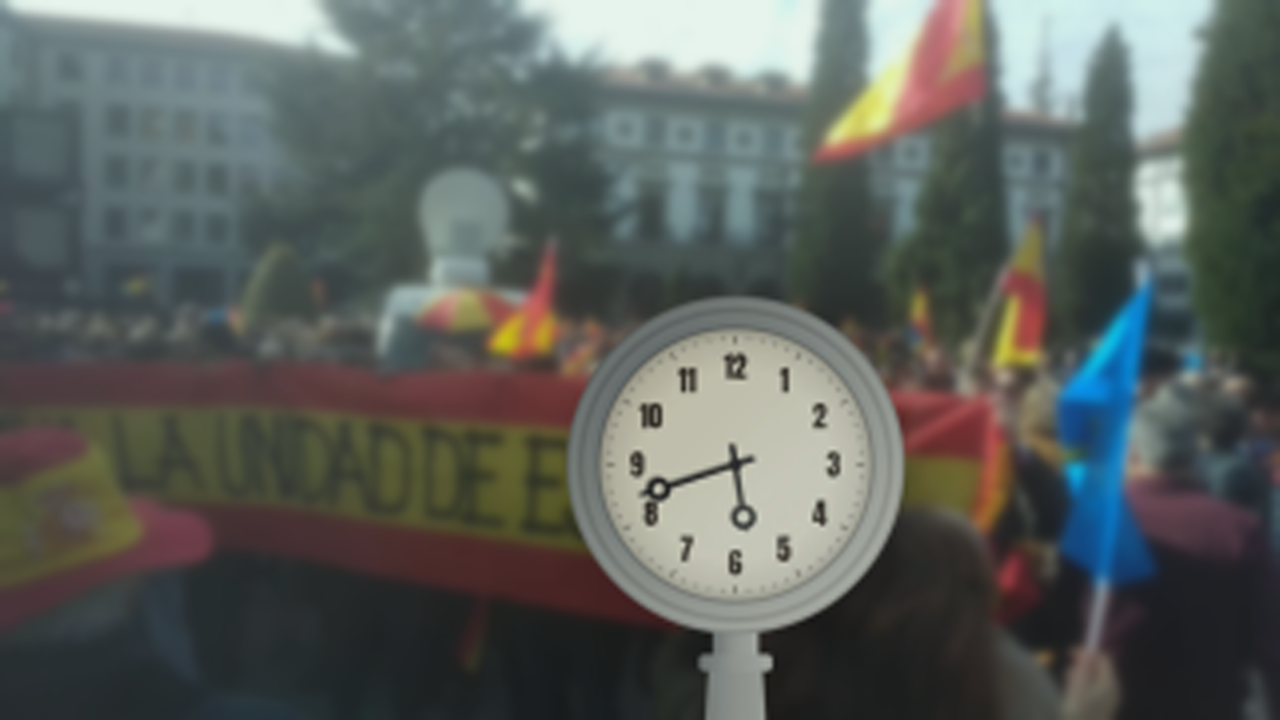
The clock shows 5:42
